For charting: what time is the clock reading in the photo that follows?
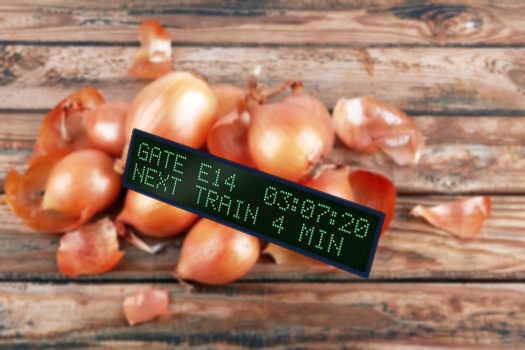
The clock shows 3:07:20
